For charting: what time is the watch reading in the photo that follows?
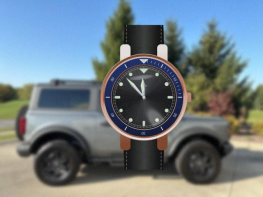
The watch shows 11:53
